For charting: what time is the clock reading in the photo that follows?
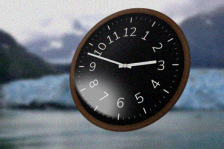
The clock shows 2:48
